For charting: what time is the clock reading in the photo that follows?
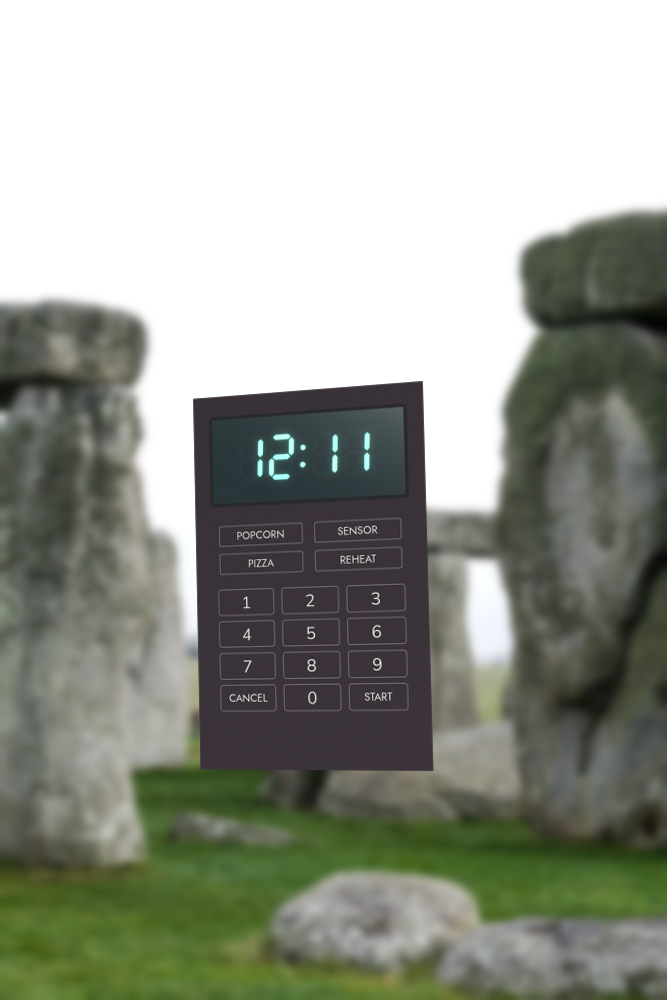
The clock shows 12:11
